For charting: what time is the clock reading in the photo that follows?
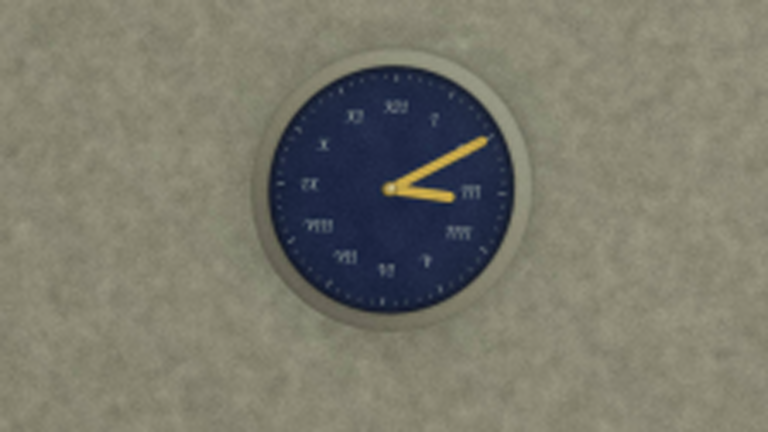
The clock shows 3:10
